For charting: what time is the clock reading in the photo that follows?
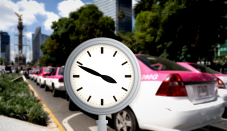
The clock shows 3:49
